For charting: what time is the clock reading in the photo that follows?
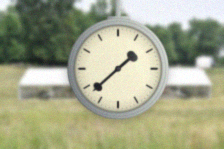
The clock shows 1:38
